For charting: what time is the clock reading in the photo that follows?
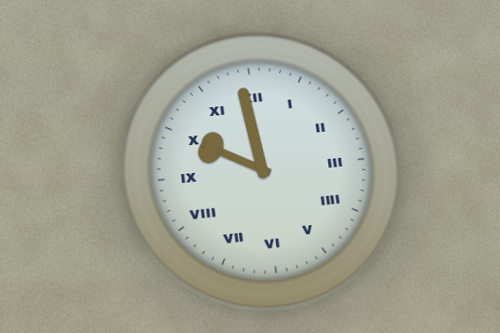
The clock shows 9:59
